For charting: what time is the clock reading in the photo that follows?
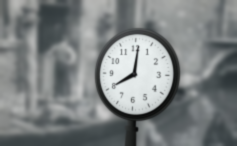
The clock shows 8:01
